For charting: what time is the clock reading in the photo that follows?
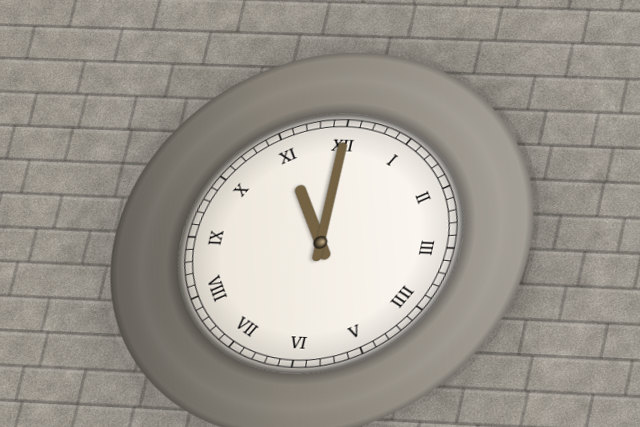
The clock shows 11:00
